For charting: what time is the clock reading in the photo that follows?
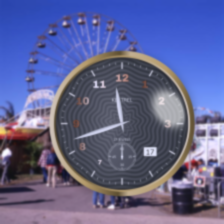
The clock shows 11:42
